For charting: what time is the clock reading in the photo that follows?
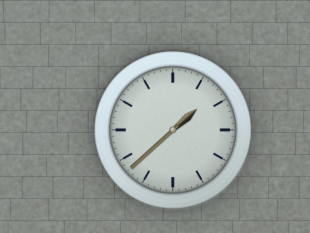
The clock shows 1:38
